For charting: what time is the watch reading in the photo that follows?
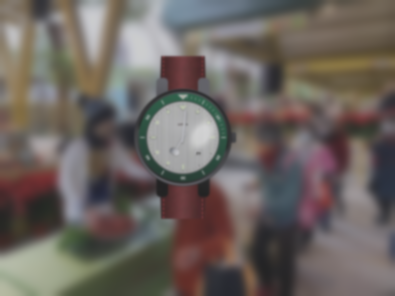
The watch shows 7:01
